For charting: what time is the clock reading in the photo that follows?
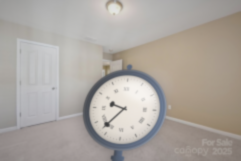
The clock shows 9:37
